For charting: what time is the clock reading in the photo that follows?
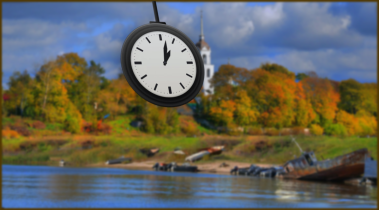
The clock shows 1:02
